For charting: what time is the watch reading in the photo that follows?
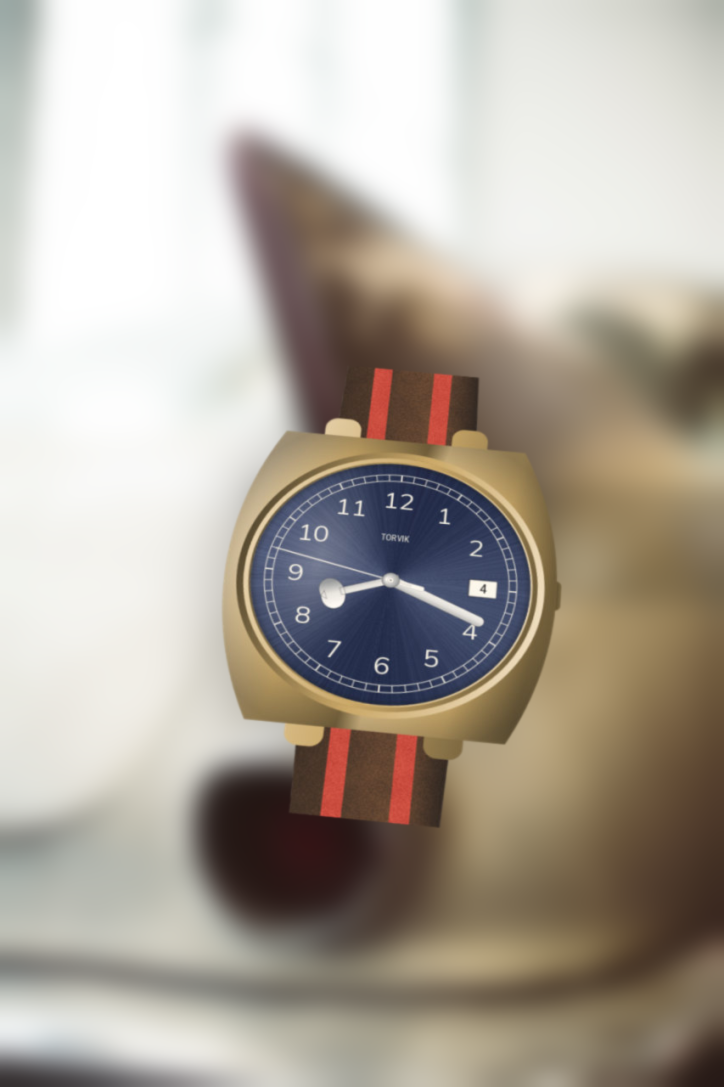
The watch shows 8:18:47
